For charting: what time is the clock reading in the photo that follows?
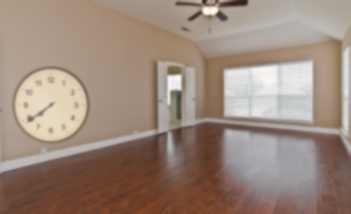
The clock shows 7:39
